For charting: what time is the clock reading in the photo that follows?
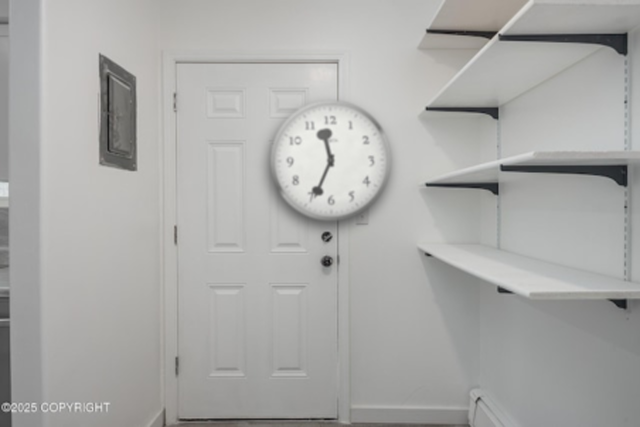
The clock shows 11:34
